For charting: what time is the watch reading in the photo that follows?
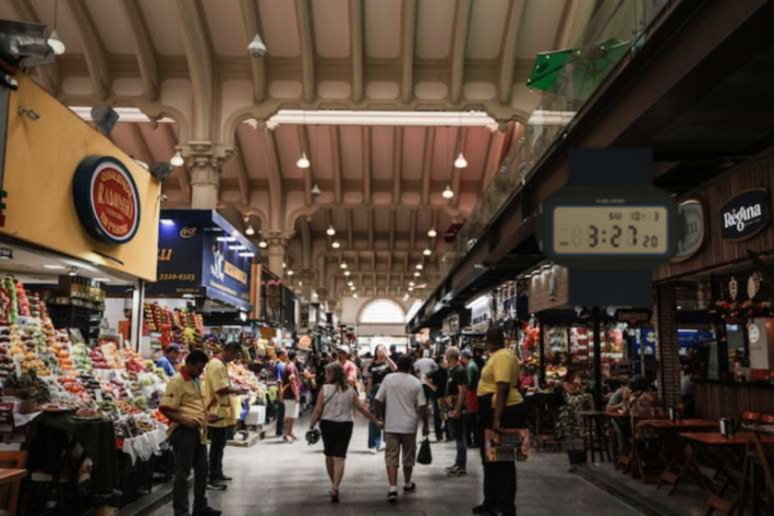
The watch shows 3:27
